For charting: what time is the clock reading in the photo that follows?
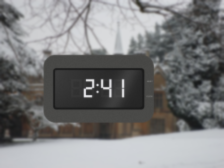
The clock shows 2:41
